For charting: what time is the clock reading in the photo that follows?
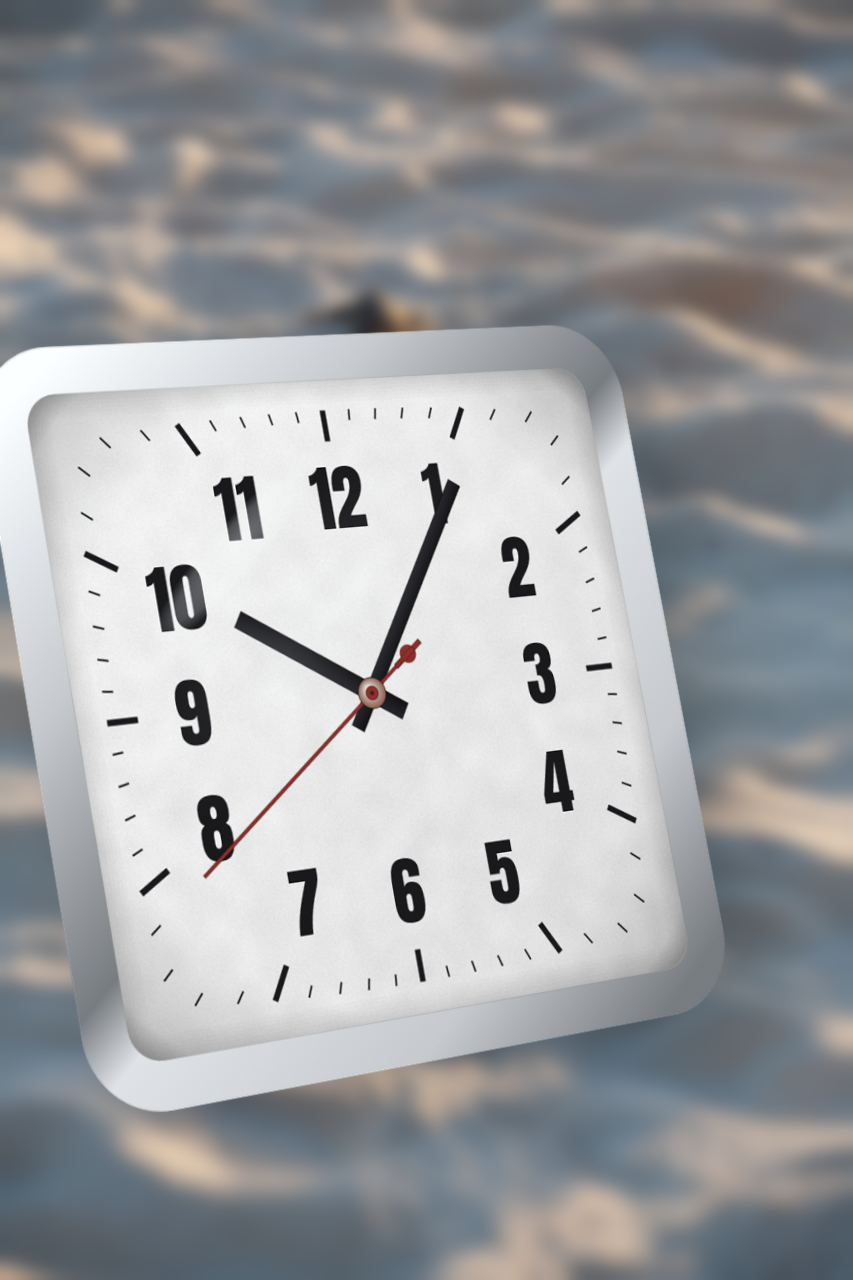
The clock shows 10:05:39
